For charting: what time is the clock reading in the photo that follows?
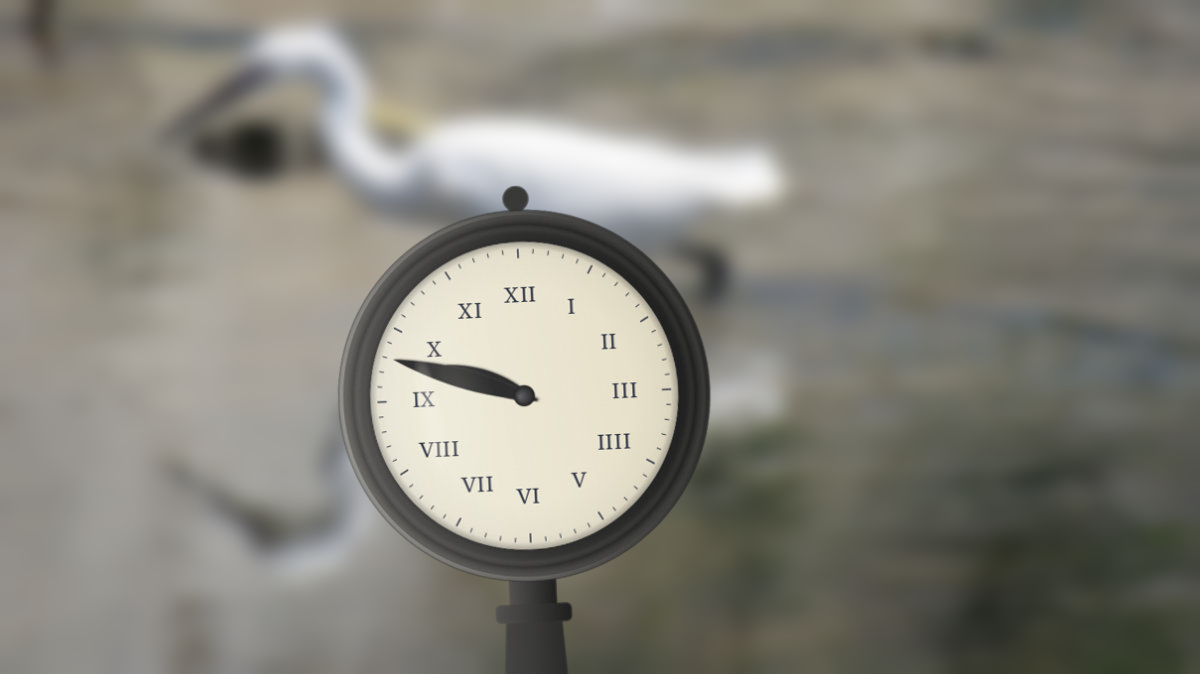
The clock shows 9:48
